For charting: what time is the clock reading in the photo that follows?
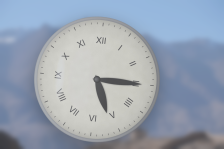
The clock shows 5:15
